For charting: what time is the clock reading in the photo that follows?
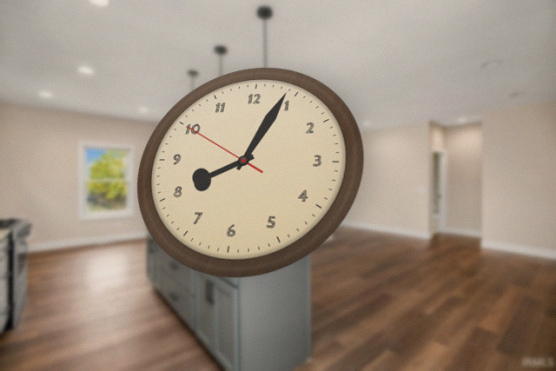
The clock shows 8:03:50
